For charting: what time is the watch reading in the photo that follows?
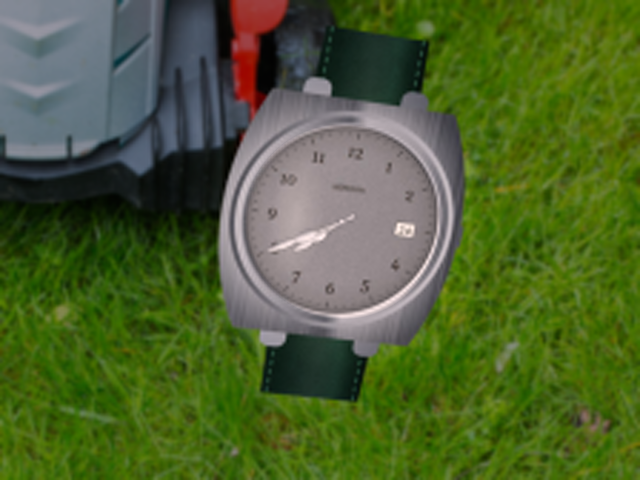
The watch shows 7:40
